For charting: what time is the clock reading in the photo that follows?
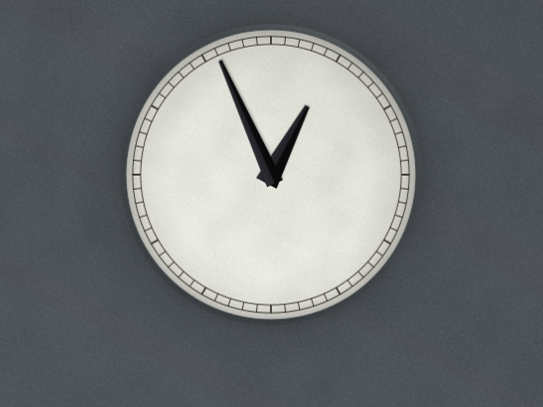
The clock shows 12:56
